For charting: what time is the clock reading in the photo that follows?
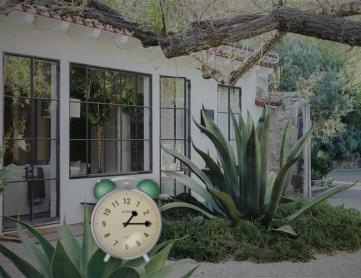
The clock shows 1:15
